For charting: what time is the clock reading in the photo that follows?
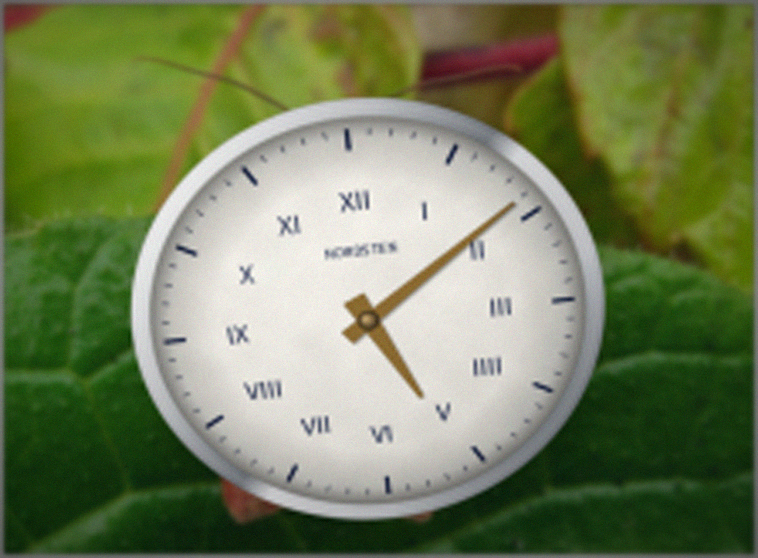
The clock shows 5:09
